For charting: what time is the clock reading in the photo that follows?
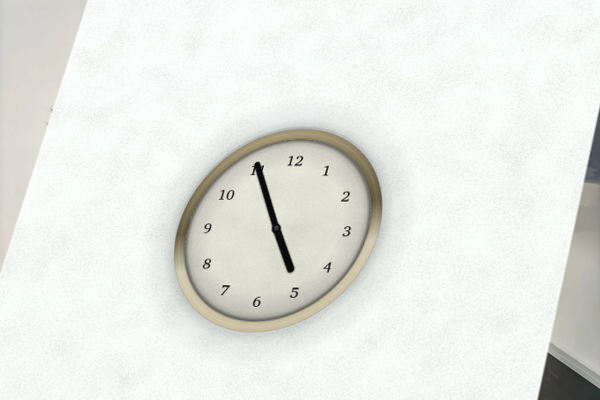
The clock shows 4:55
